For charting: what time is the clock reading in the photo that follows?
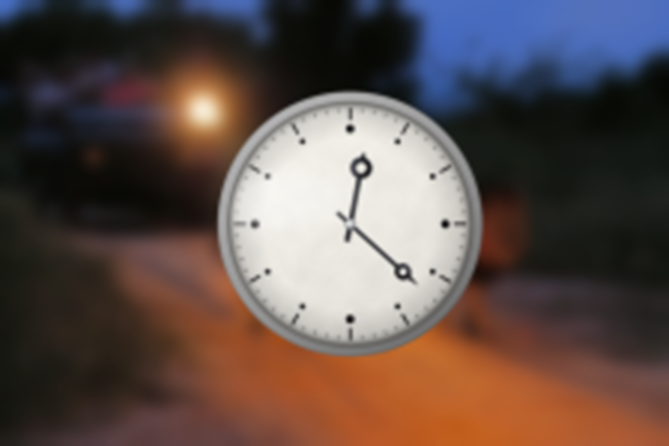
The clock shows 12:22
